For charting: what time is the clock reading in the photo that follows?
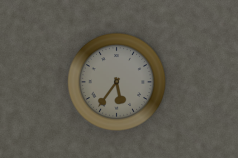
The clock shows 5:36
